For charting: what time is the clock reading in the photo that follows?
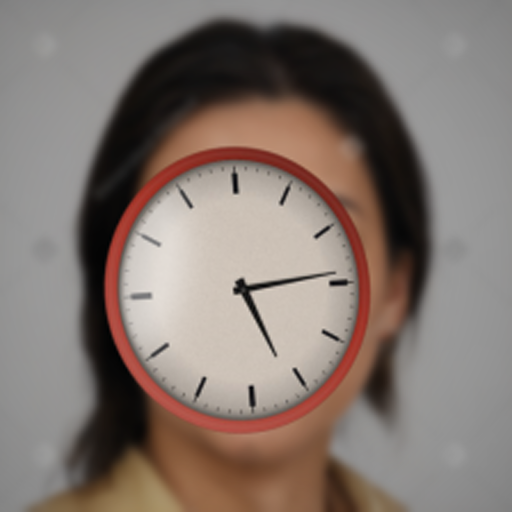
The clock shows 5:14
